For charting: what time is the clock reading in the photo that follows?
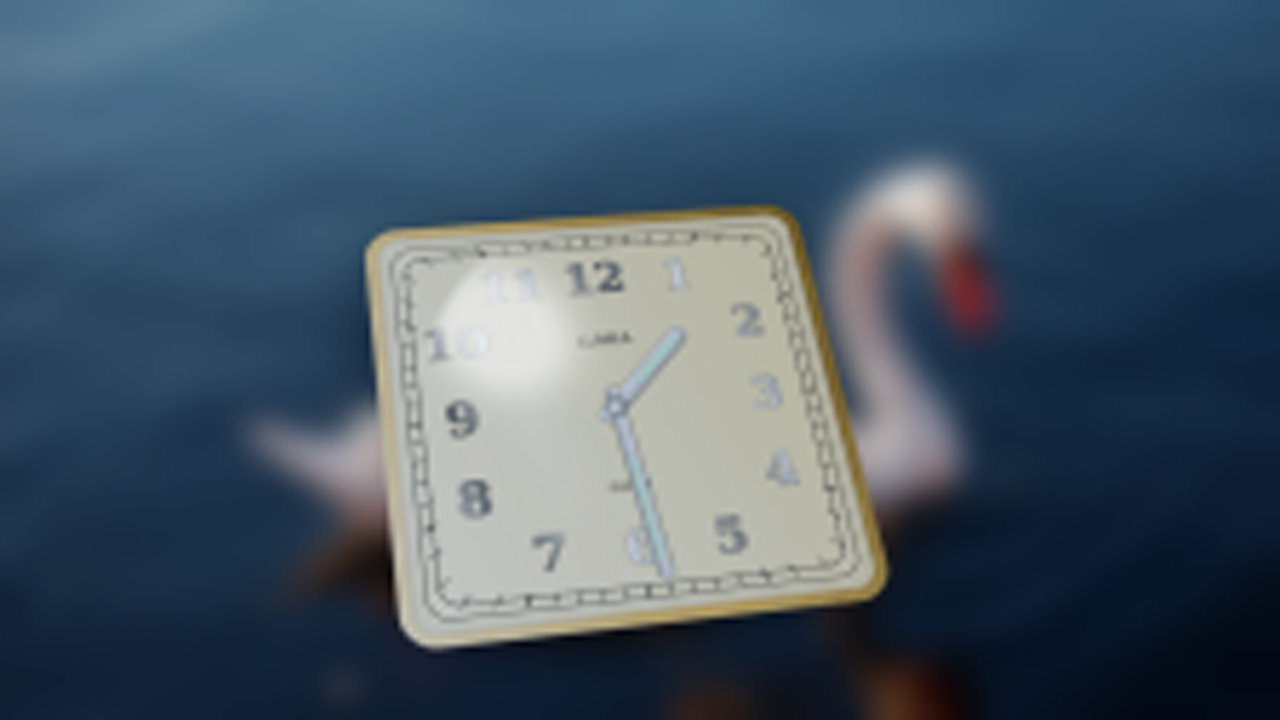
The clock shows 1:29
